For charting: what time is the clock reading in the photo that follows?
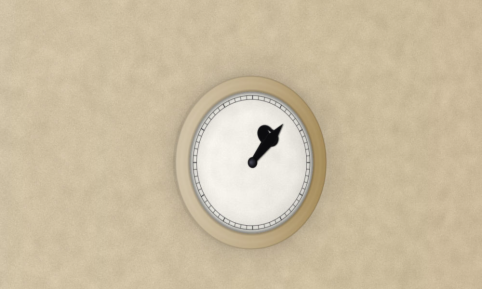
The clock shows 1:07
